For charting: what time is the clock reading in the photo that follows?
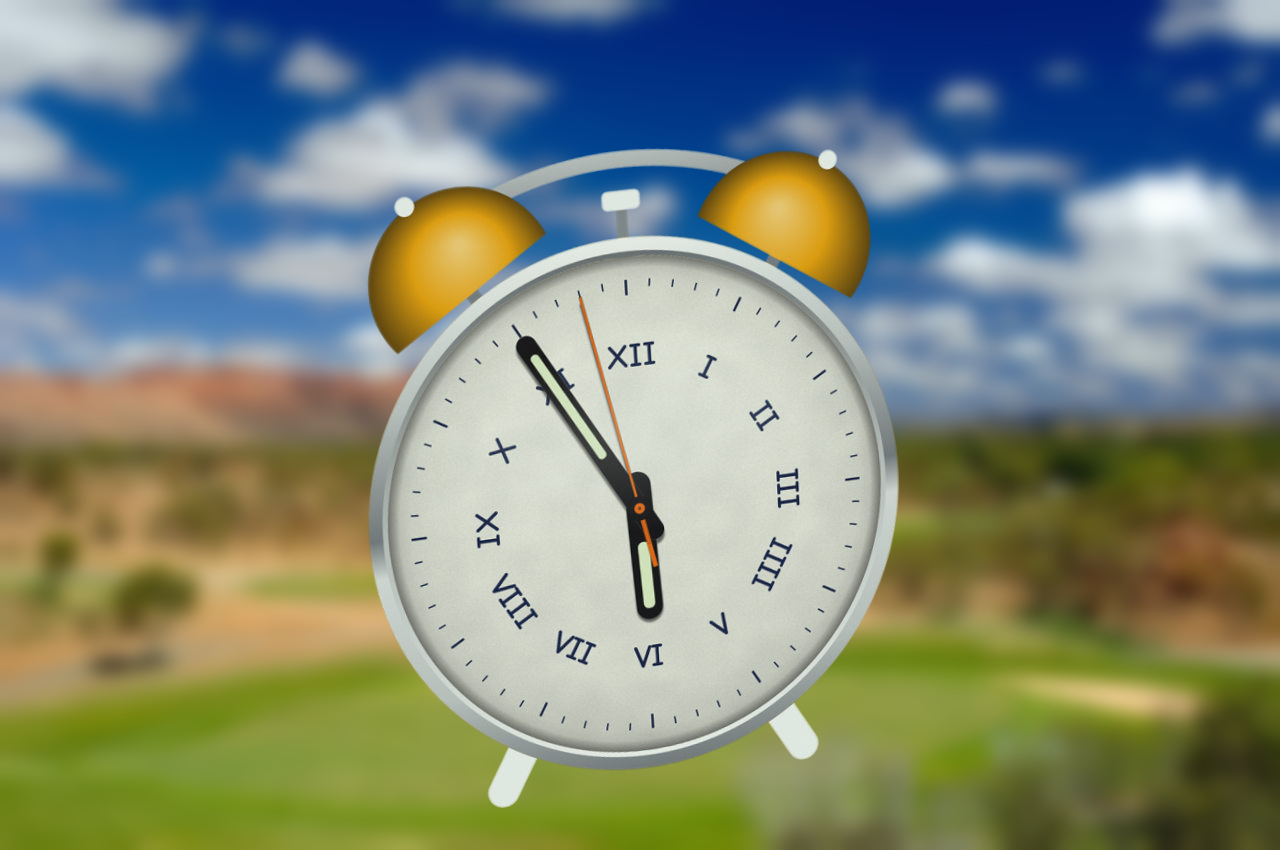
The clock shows 5:54:58
